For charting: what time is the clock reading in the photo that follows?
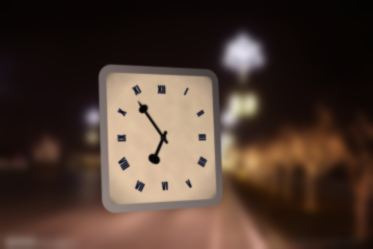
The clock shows 6:54
